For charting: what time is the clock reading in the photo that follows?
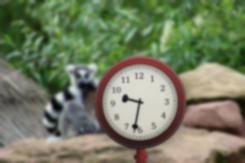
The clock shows 9:32
